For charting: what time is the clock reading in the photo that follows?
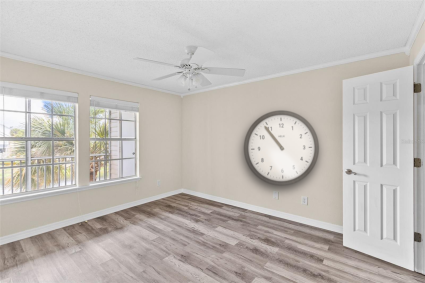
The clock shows 10:54
